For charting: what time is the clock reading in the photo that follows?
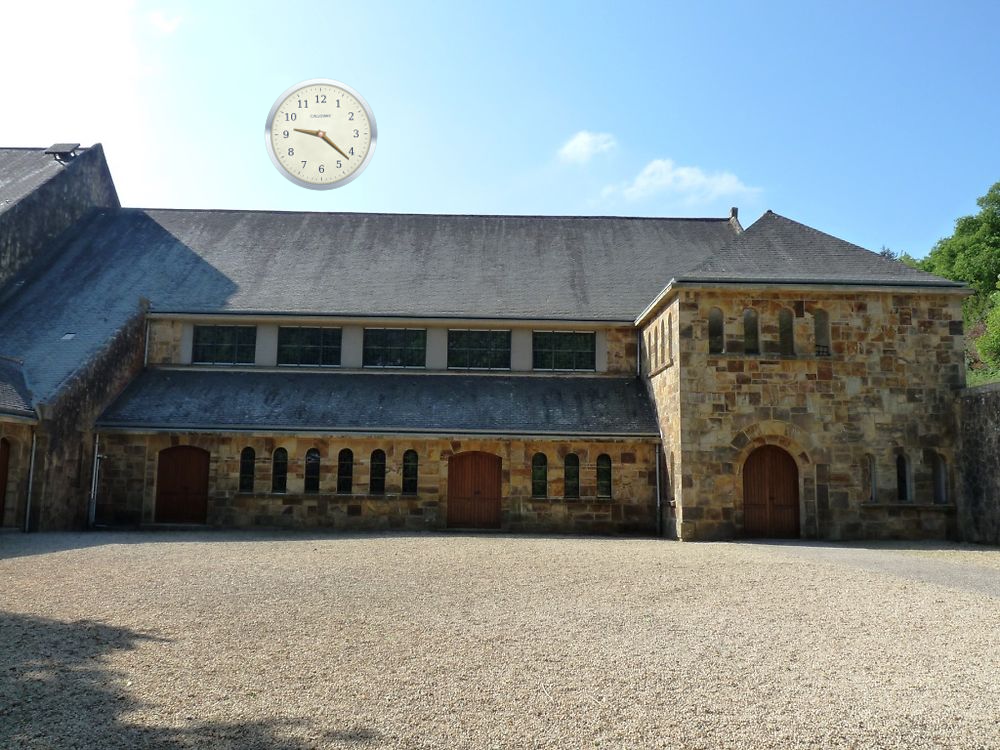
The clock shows 9:22
